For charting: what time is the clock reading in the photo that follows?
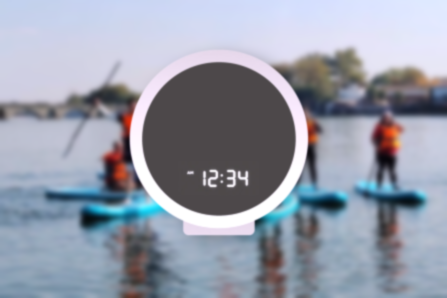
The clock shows 12:34
